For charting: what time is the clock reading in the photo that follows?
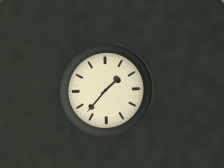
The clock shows 1:37
